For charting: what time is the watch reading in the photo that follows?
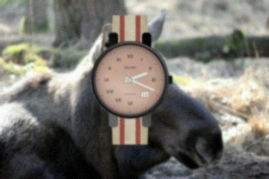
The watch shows 2:19
